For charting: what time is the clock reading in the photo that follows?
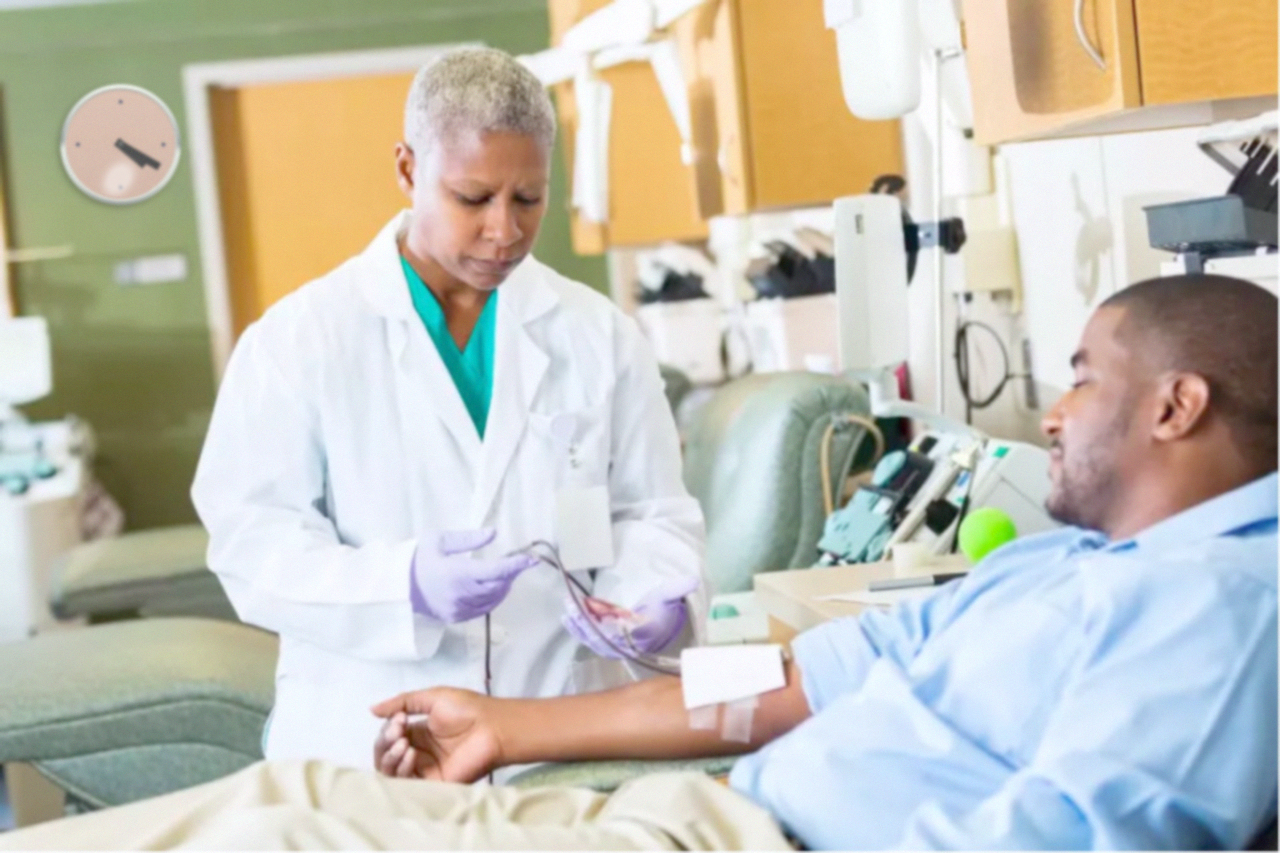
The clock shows 4:20
